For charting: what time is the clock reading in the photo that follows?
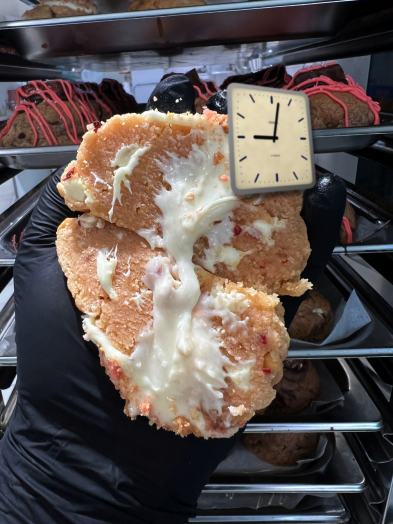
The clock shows 9:02
